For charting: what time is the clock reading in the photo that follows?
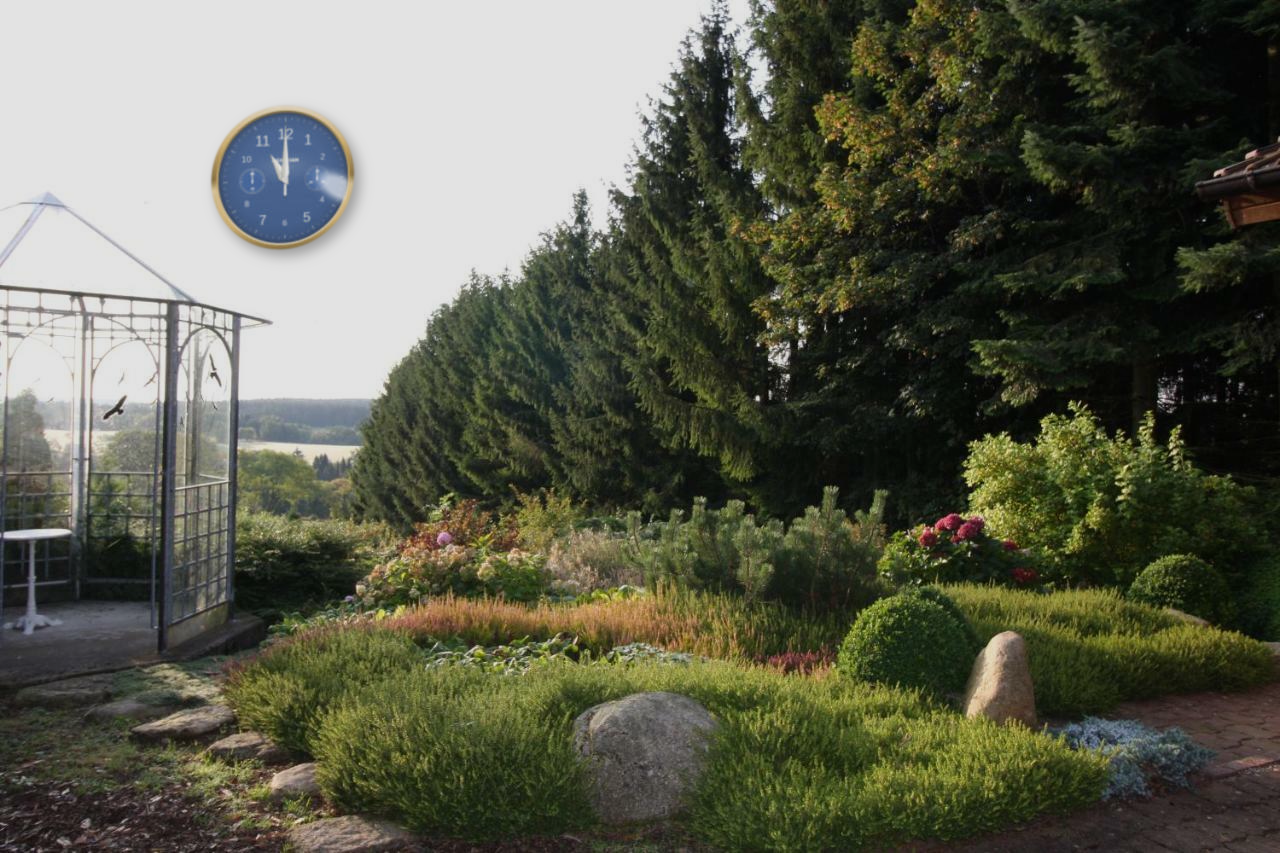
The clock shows 11:00
